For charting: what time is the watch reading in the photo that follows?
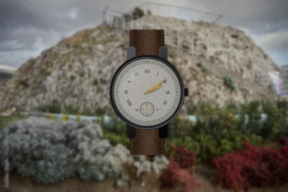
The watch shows 2:09
